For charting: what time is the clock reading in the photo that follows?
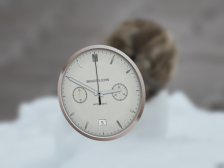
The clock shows 2:50
